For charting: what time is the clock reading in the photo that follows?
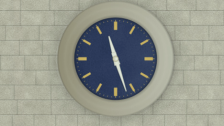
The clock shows 11:27
